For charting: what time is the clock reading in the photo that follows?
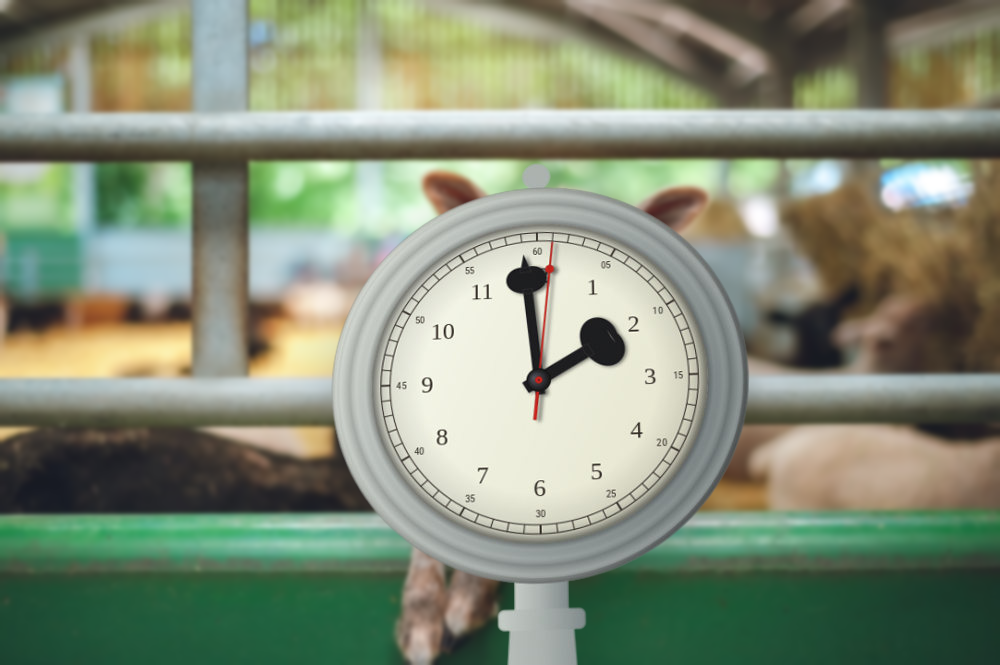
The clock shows 1:59:01
